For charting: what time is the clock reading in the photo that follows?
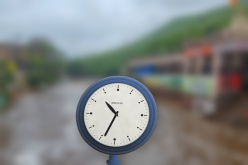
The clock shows 10:34
